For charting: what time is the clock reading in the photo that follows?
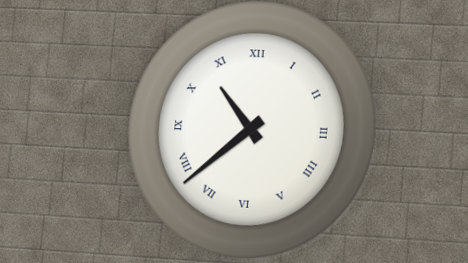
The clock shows 10:38
